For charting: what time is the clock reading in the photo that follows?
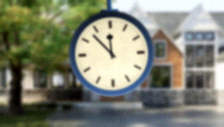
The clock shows 11:53
